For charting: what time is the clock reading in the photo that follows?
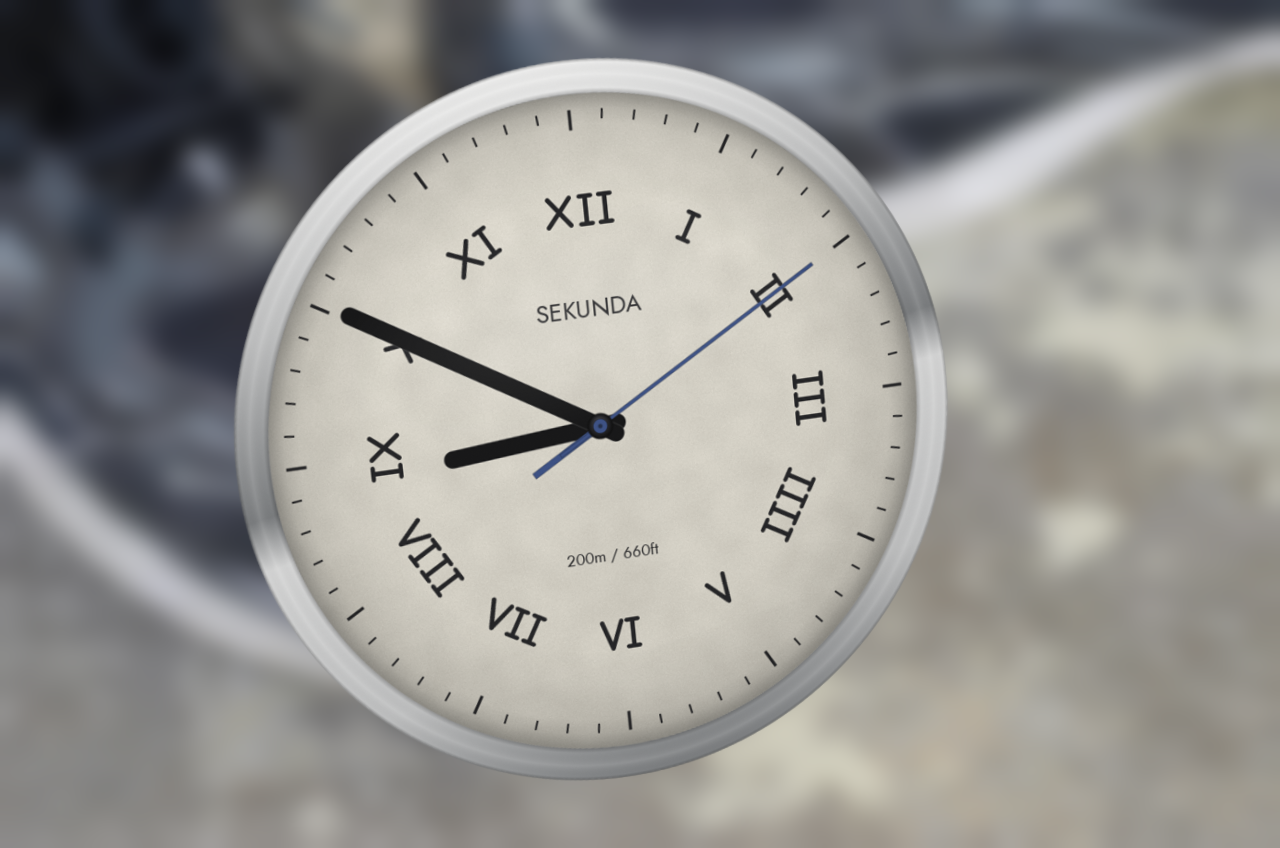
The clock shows 8:50:10
